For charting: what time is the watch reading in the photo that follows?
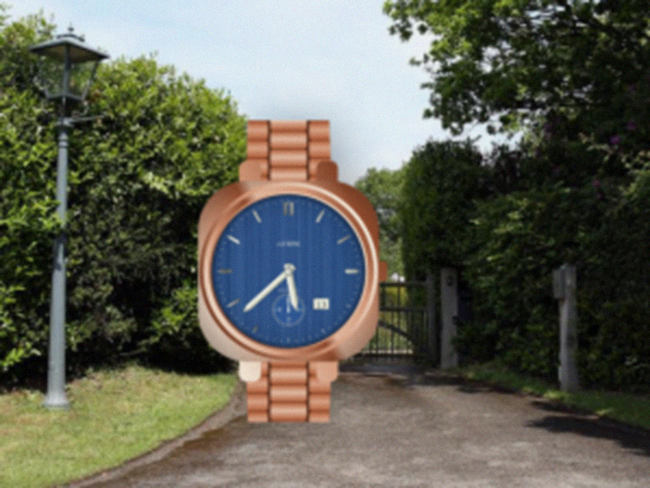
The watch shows 5:38
